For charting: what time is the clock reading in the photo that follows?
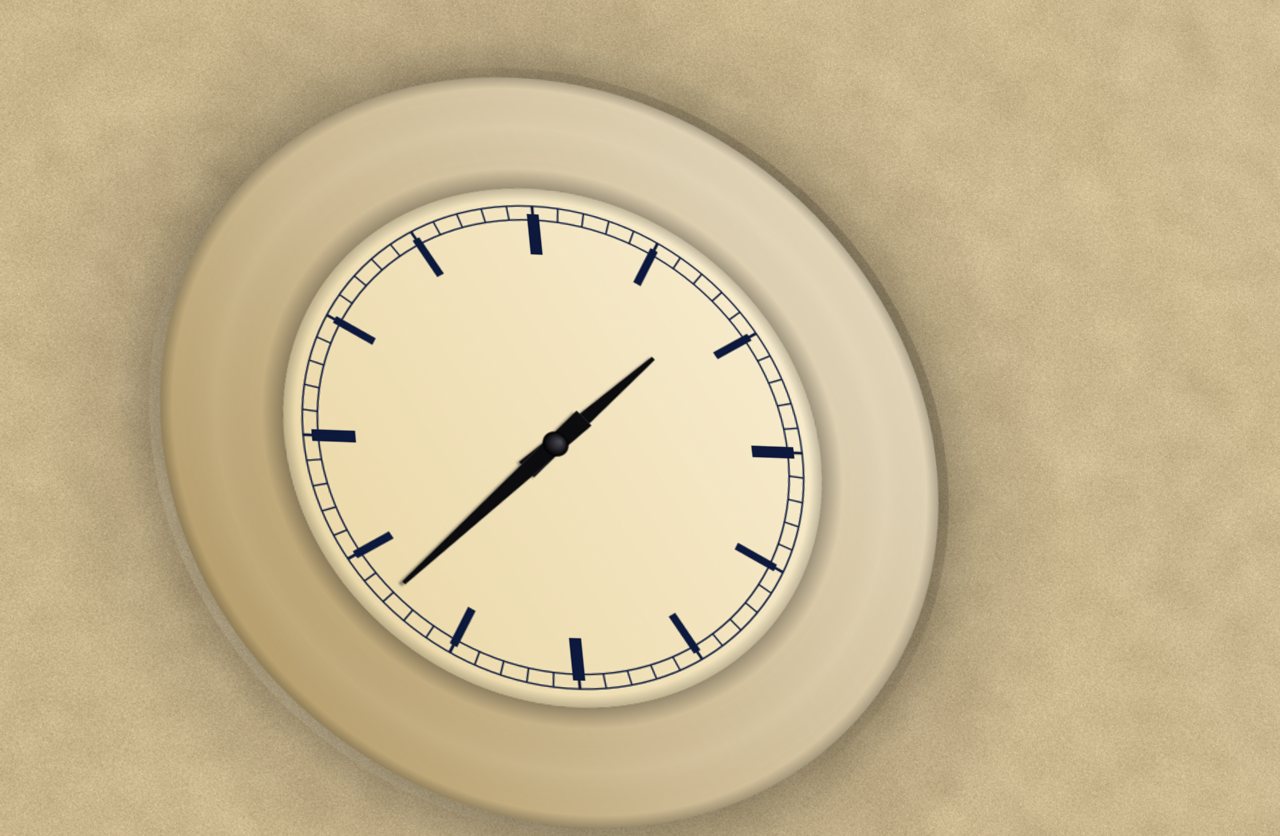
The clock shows 1:38
